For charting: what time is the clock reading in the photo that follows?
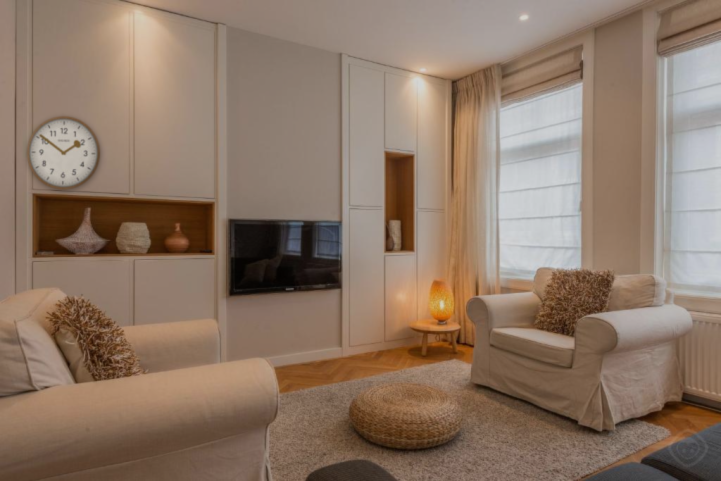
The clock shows 1:51
